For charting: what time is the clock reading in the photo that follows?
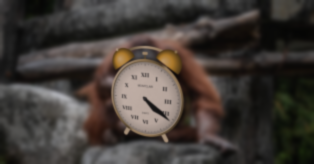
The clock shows 4:21
